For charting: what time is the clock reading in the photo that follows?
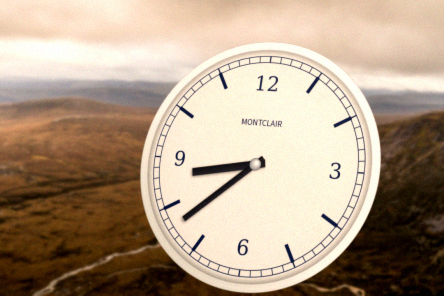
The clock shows 8:38
